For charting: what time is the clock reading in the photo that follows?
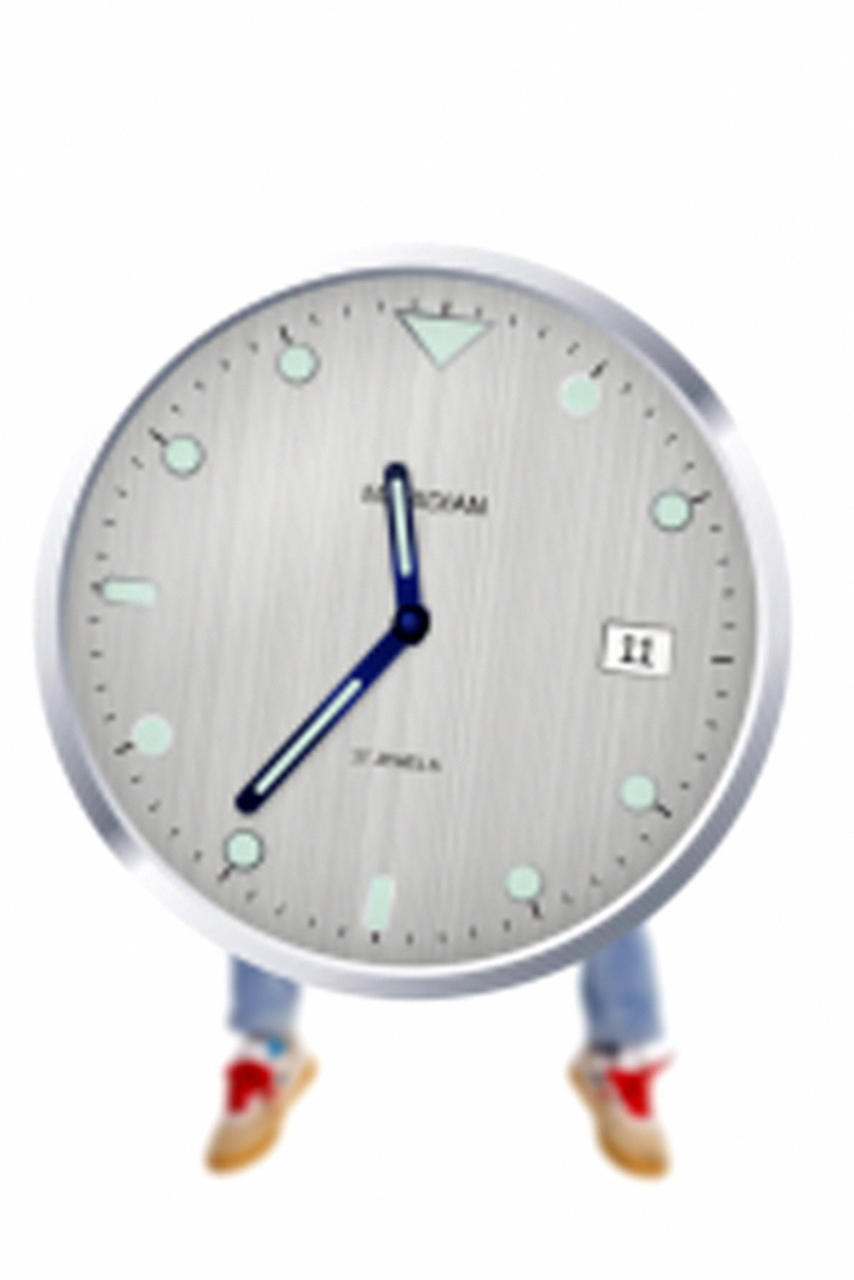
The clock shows 11:36
